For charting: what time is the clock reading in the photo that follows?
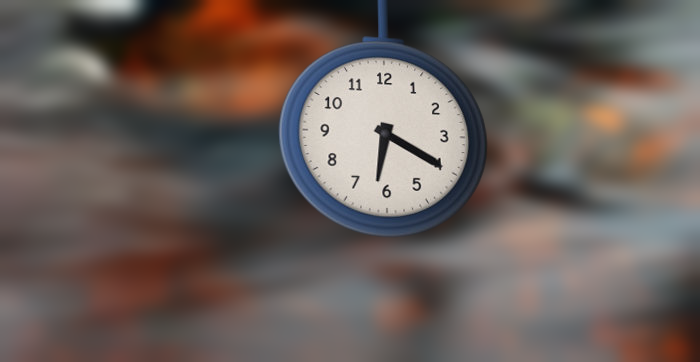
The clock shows 6:20
